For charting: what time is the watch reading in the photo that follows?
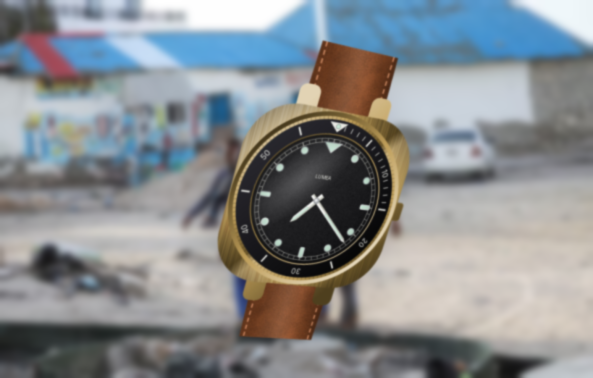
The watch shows 7:22
